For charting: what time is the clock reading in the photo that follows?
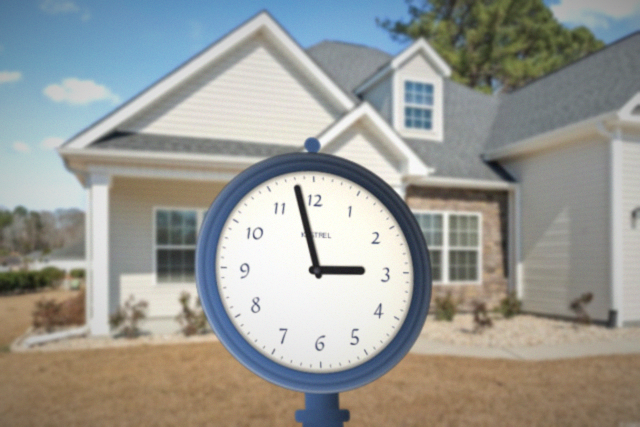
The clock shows 2:58
